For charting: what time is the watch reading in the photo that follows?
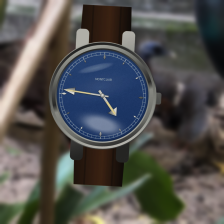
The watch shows 4:46
